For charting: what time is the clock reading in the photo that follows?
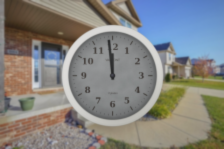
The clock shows 11:59
